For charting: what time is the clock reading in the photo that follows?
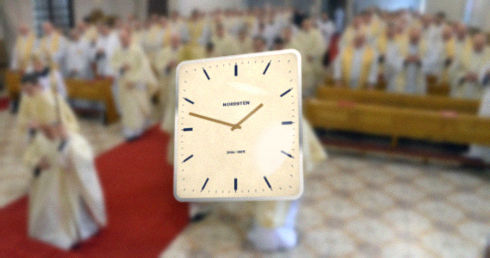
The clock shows 1:48
